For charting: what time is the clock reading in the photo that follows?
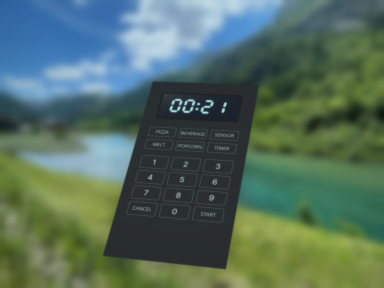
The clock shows 0:21
